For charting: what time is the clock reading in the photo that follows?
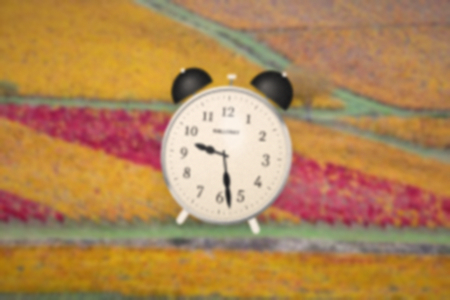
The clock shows 9:28
